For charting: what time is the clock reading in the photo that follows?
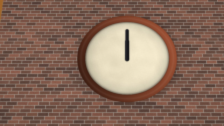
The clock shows 12:00
